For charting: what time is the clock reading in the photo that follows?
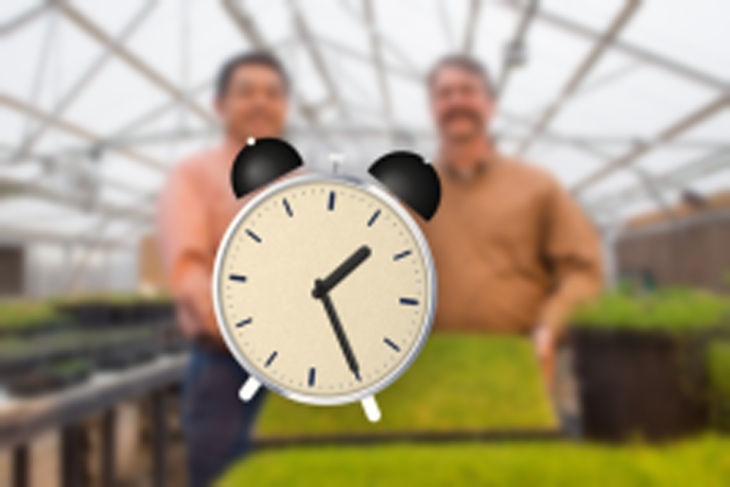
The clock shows 1:25
